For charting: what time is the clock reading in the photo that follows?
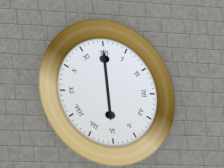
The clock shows 6:00
